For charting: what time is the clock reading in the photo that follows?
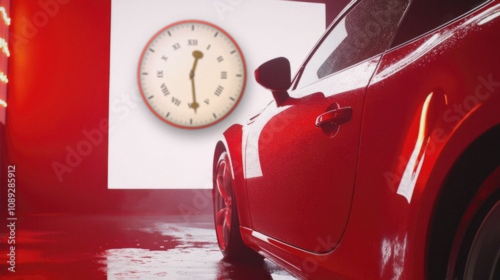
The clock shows 12:29
